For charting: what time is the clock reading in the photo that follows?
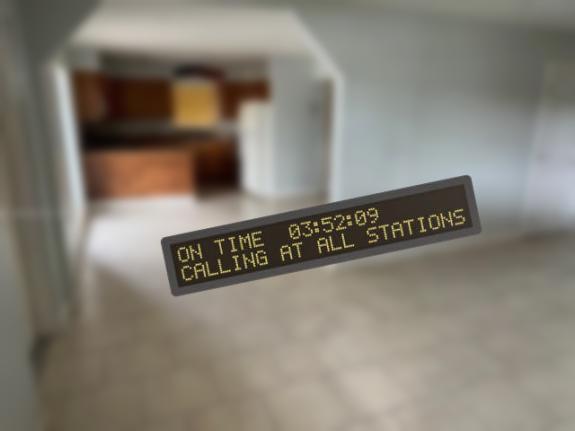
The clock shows 3:52:09
